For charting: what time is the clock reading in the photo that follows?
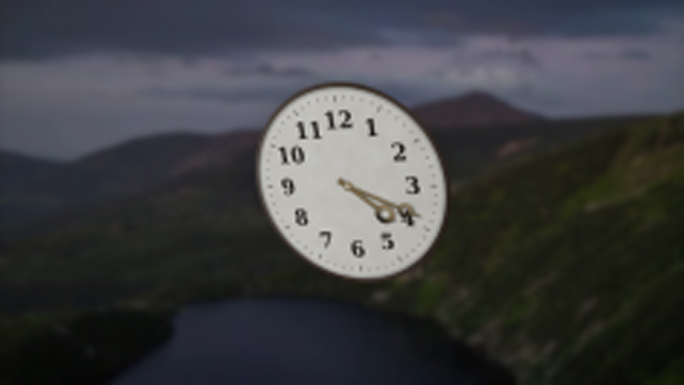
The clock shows 4:19
